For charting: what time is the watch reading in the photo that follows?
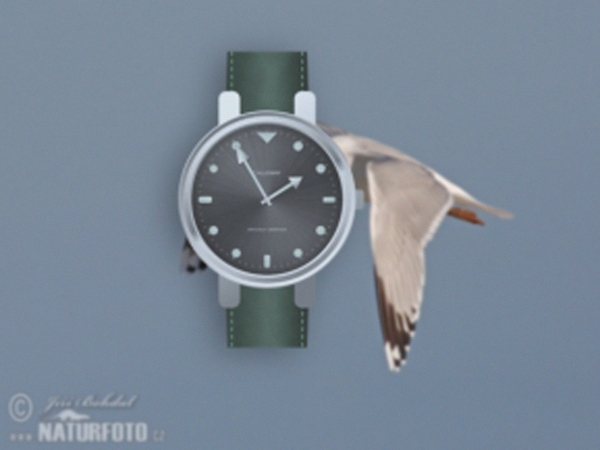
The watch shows 1:55
